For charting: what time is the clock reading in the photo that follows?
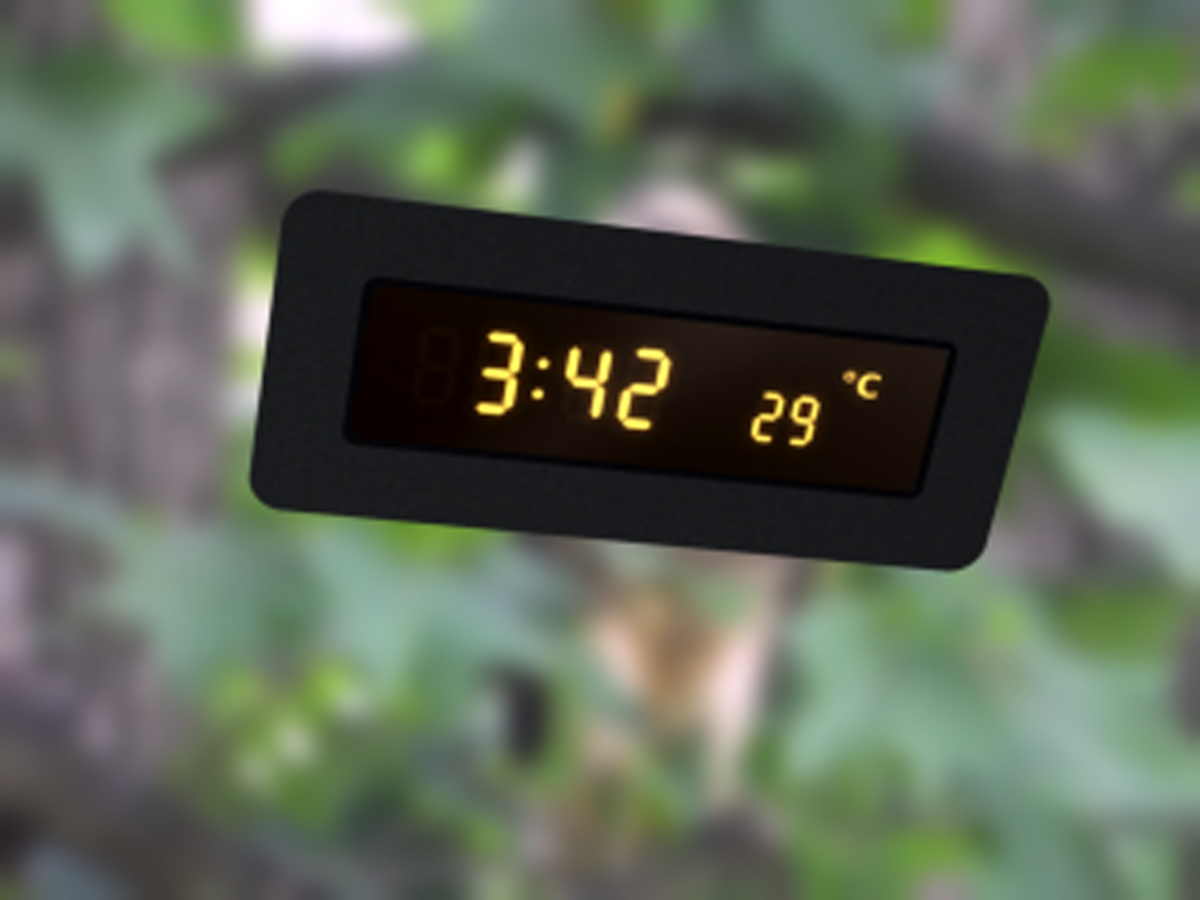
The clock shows 3:42
